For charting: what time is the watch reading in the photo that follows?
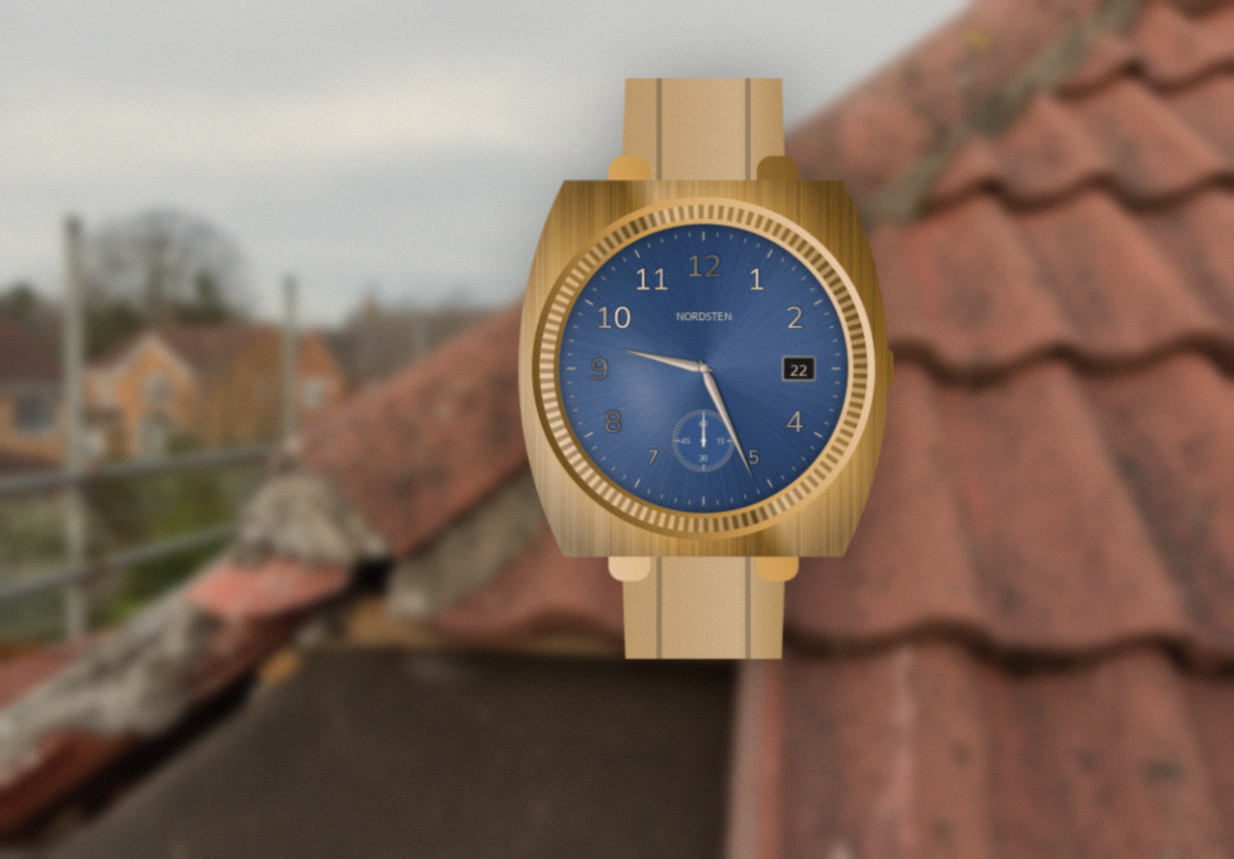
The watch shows 9:26
